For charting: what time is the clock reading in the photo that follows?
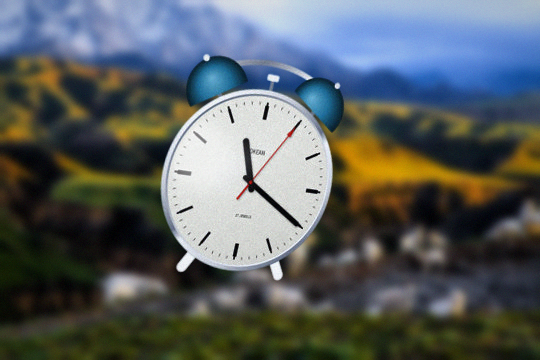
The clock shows 11:20:05
